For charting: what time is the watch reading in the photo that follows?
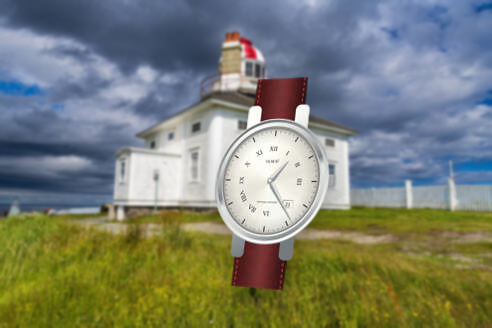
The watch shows 1:24
